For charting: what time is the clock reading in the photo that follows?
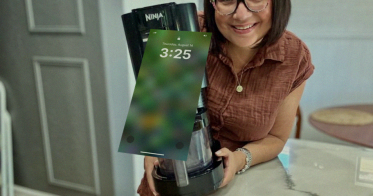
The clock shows 3:25
